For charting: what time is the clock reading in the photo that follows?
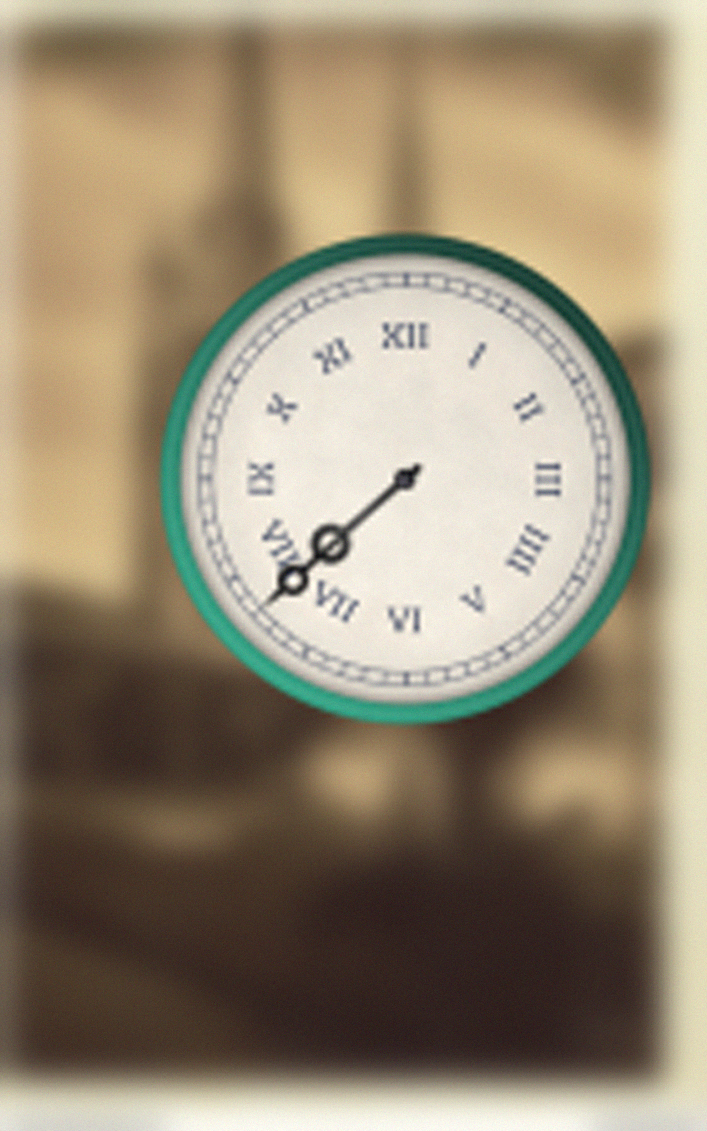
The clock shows 7:38
